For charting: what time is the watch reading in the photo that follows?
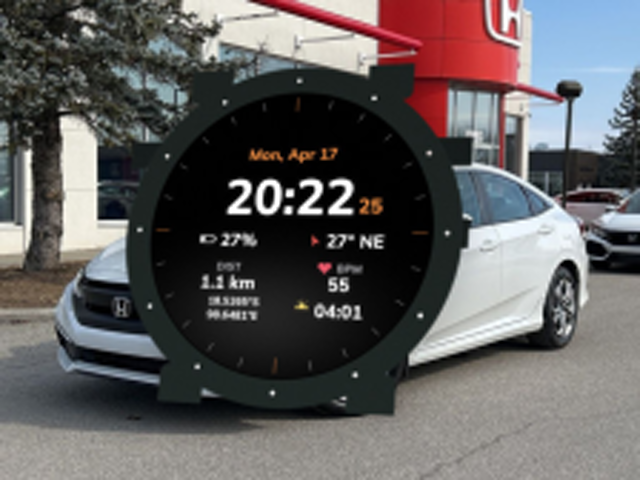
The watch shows 20:22:25
